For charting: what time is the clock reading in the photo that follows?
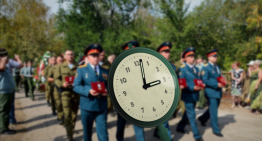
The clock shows 3:02
